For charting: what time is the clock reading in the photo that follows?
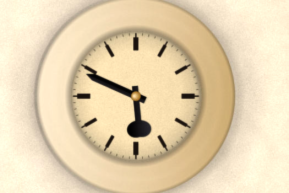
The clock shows 5:49
